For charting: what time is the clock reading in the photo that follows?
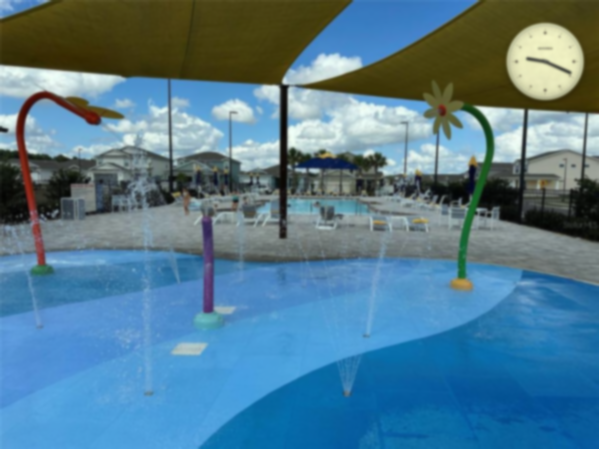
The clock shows 9:19
